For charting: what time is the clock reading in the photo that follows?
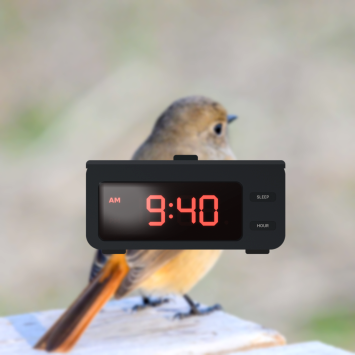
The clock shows 9:40
